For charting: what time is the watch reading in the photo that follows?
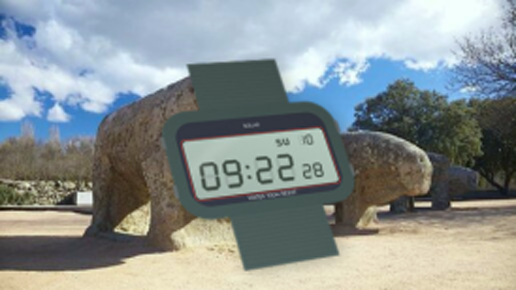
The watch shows 9:22:28
